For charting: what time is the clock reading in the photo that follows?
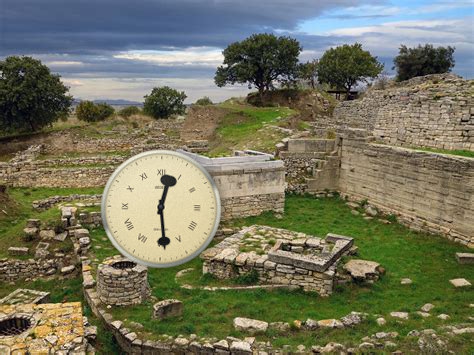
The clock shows 12:29
